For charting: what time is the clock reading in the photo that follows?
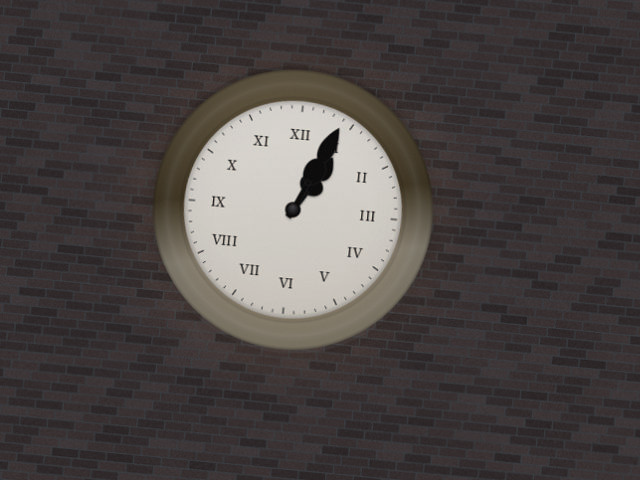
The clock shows 1:04
